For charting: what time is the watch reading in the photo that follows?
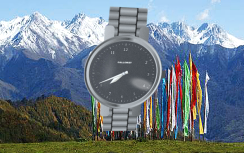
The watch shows 7:41
